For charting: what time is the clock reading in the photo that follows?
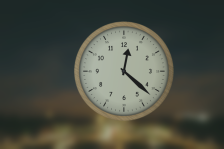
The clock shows 12:22
